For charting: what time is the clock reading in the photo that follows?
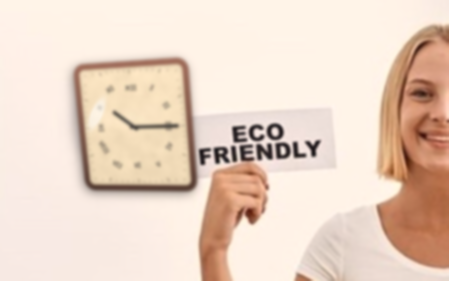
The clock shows 10:15
